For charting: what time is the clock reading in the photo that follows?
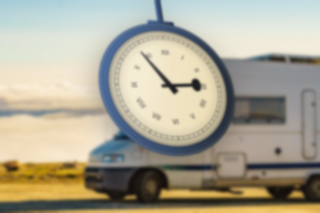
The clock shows 2:54
